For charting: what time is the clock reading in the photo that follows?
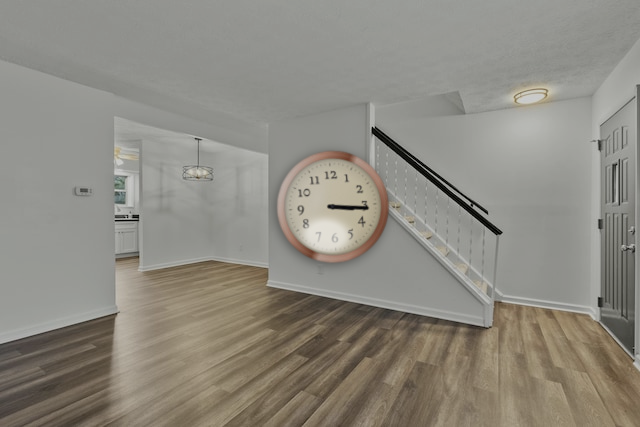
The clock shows 3:16
